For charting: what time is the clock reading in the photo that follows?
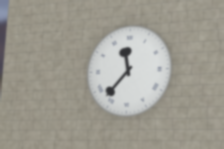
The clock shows 11:37
